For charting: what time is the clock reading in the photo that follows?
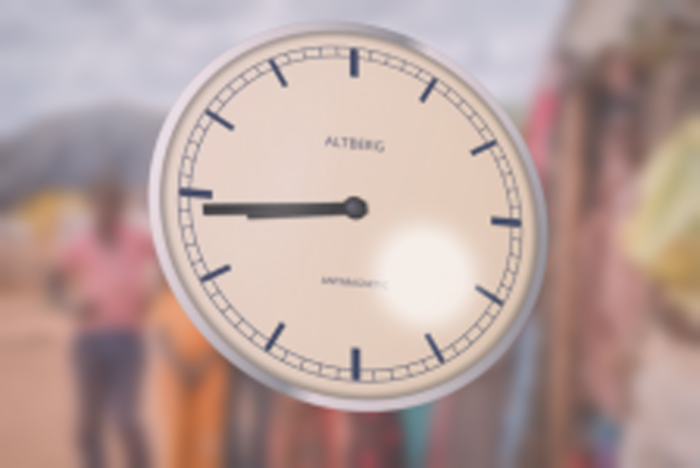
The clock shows 8:44
